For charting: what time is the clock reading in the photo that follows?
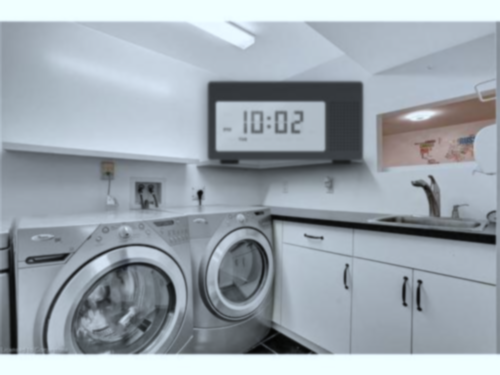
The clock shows 10:02
